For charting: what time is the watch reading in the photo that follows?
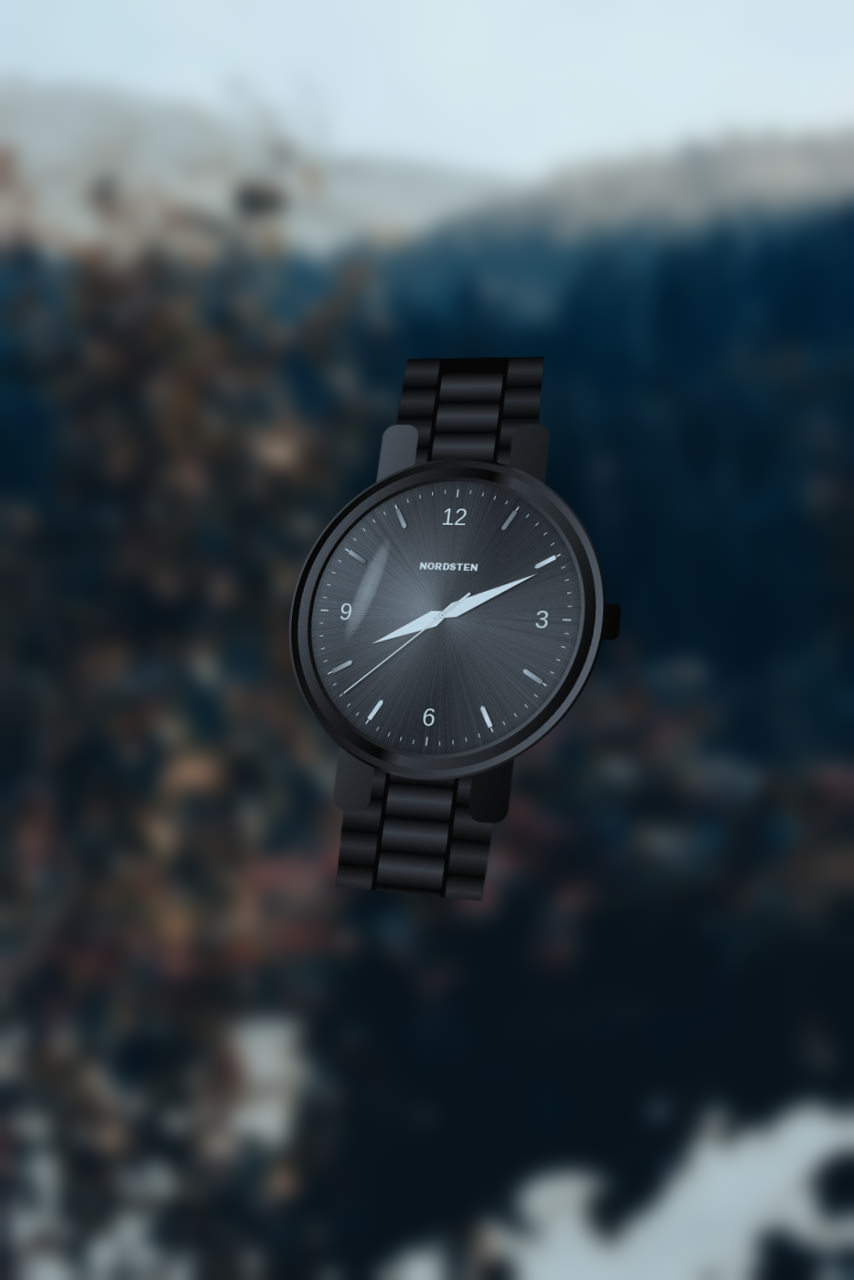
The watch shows 8:10:38
